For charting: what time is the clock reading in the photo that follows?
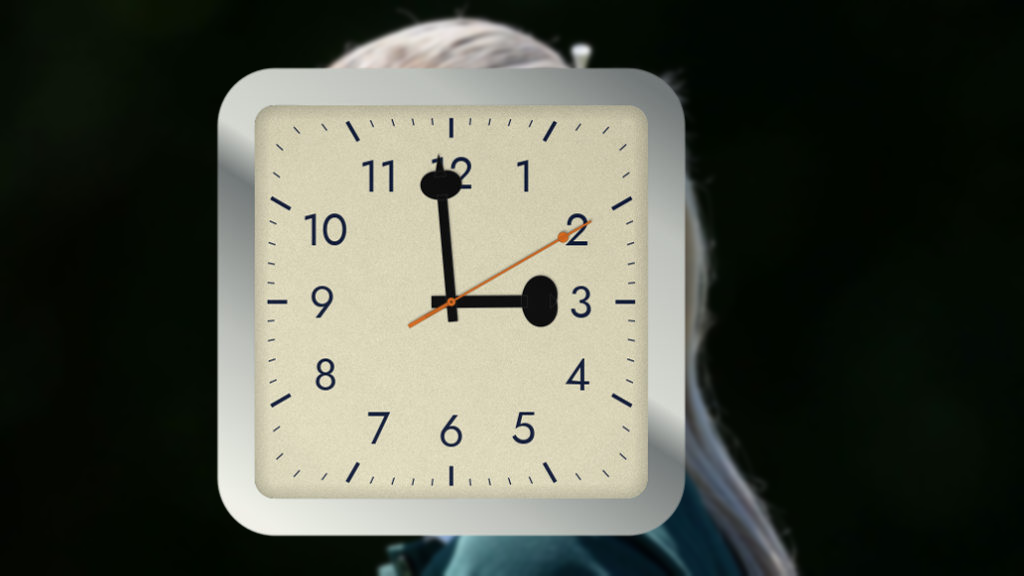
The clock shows 2:59:10
